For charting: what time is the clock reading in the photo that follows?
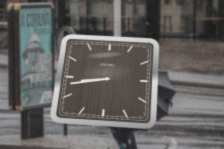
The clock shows 8:43
